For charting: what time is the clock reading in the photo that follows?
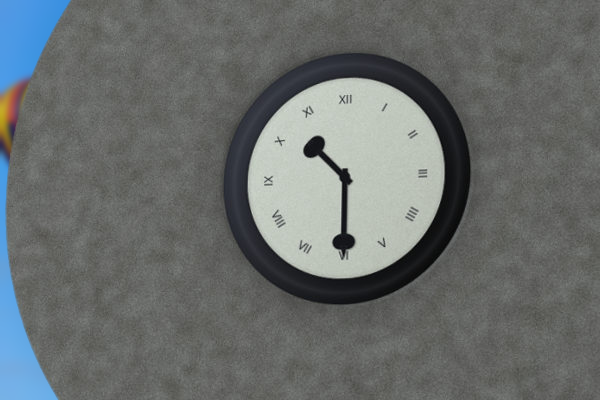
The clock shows 10:30
